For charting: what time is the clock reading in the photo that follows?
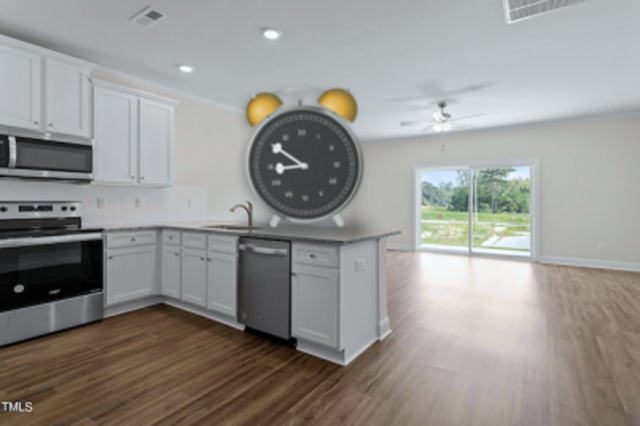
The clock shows 8:51
